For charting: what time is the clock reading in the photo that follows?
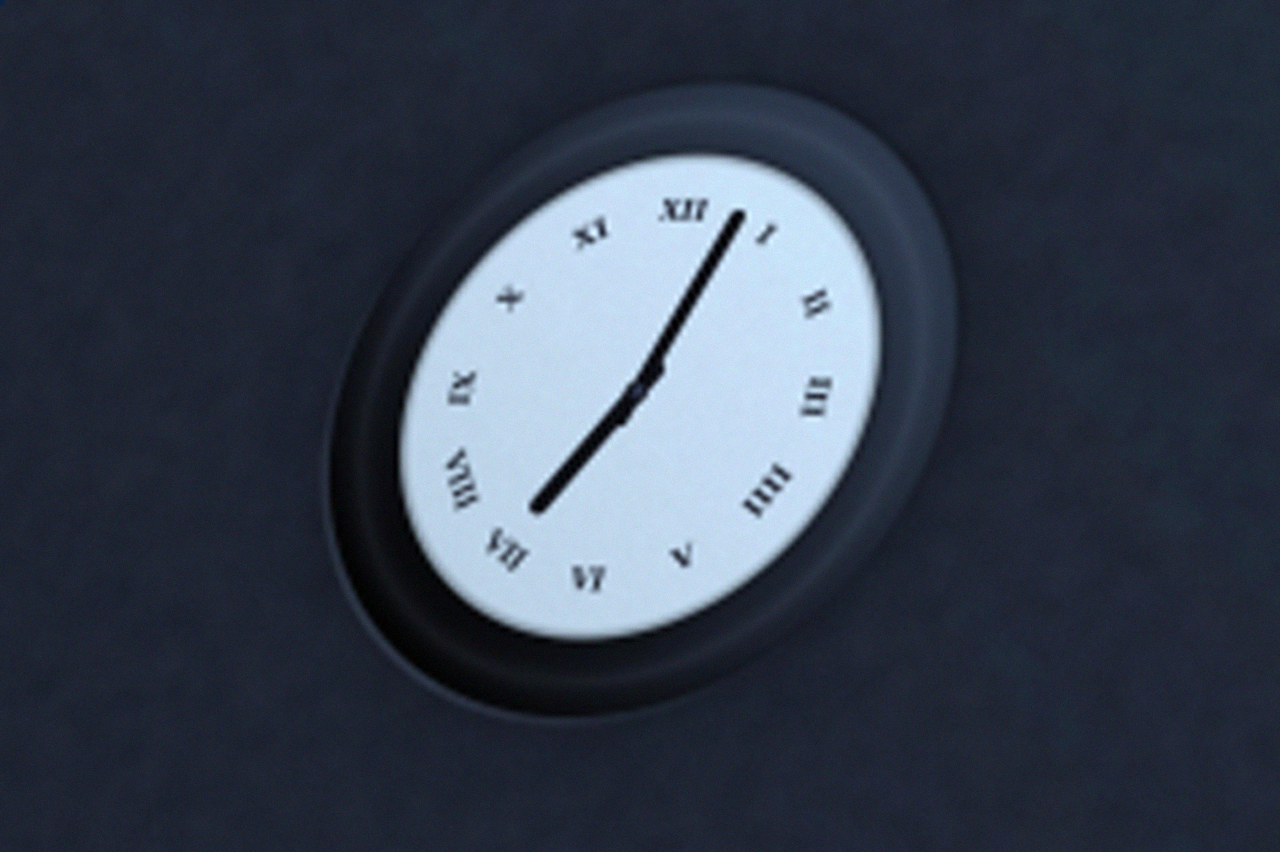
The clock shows 7:03
